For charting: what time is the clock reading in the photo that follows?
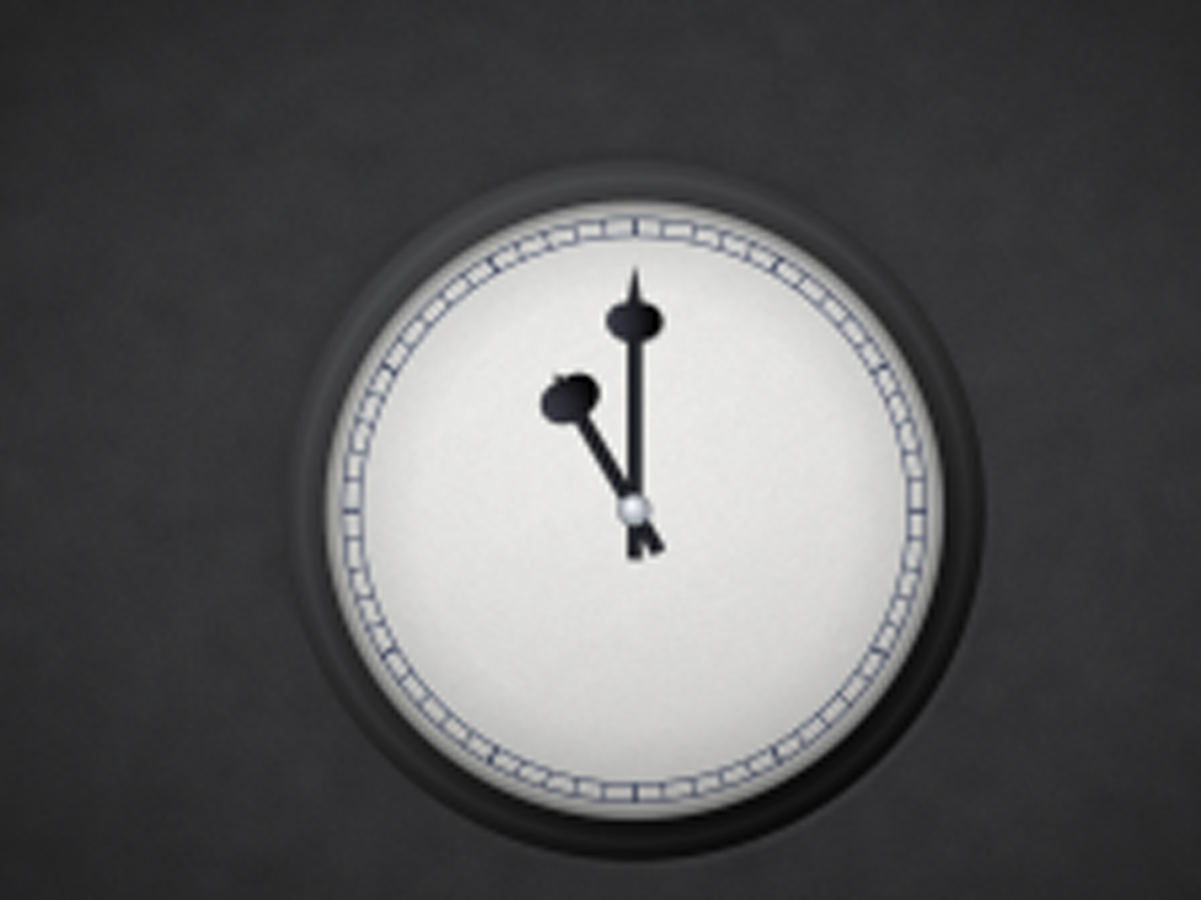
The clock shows 11:00
